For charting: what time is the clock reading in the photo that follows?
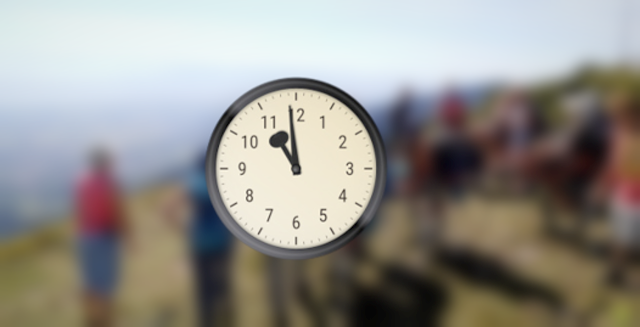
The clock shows 10:59
